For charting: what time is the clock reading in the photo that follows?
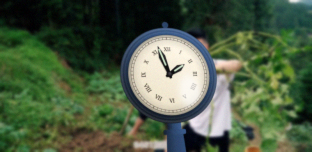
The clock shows 1:57
